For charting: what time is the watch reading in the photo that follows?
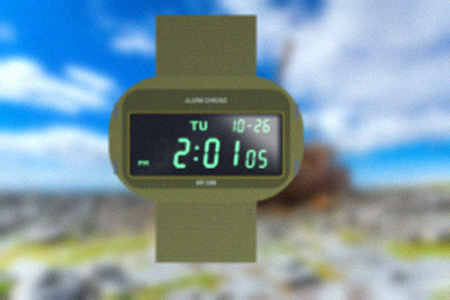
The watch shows 2:01:05
